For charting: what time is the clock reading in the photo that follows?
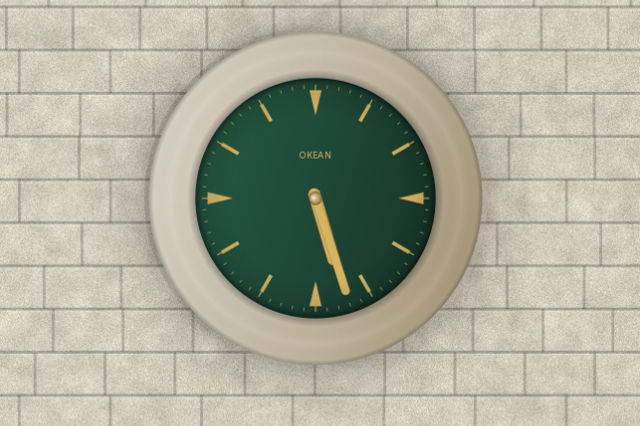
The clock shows 5:27
